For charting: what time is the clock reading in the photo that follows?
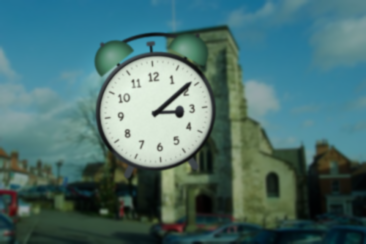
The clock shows 3:09
